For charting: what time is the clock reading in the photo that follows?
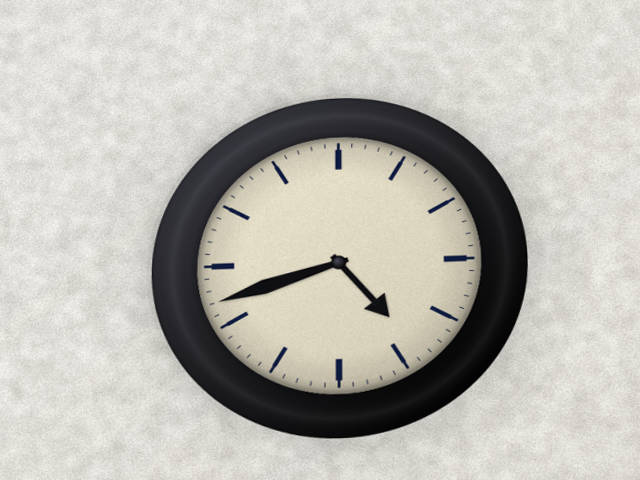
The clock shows 4:42
